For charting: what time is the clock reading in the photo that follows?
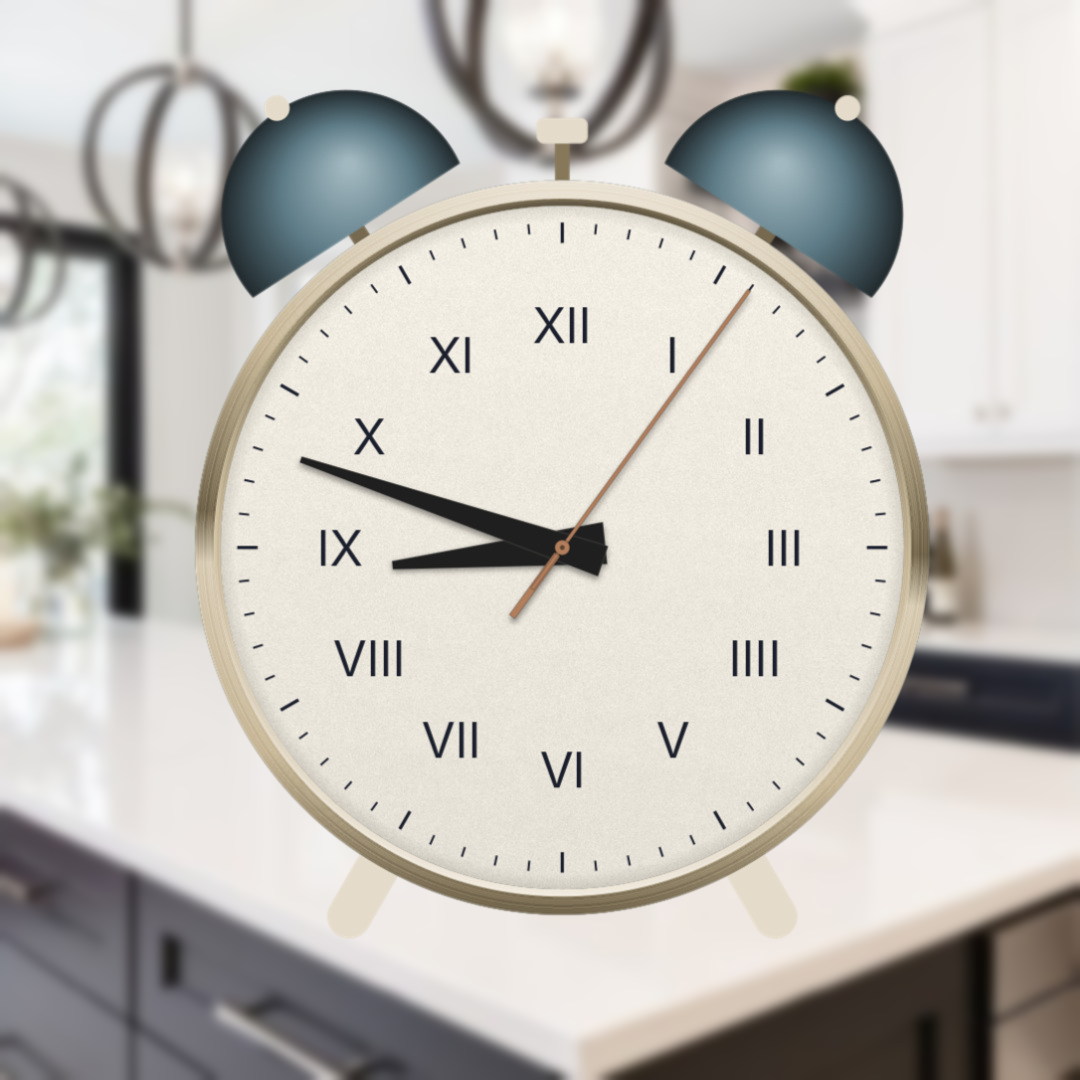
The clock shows 8:48:06
